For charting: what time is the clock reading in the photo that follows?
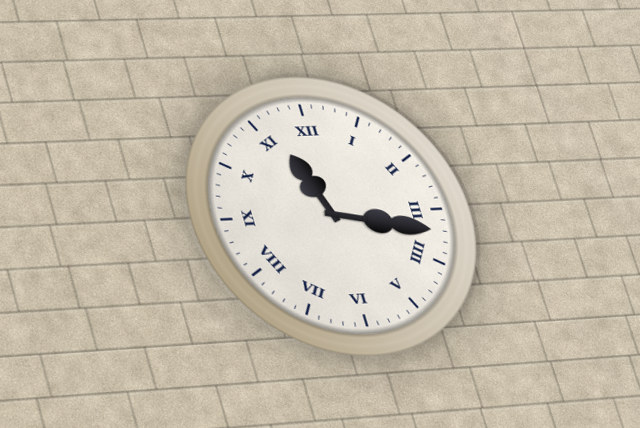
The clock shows 11:17
